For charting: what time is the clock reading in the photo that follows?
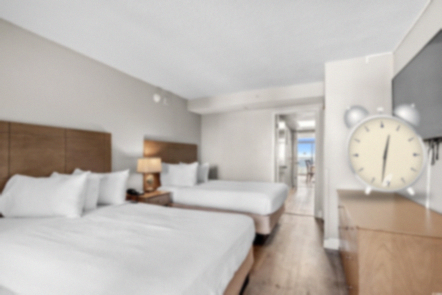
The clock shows 12:32
